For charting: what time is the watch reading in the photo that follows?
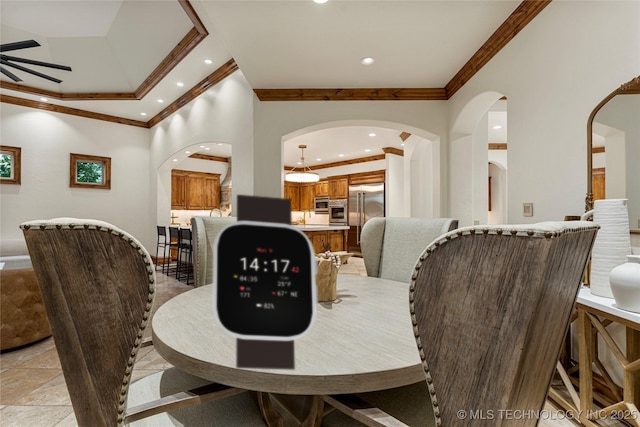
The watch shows 14:17
